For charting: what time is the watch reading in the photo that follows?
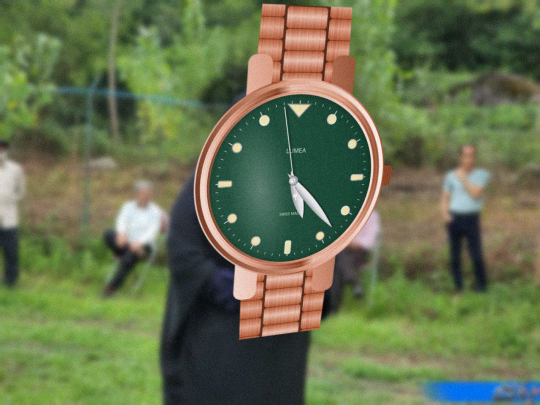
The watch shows 5:22:58
